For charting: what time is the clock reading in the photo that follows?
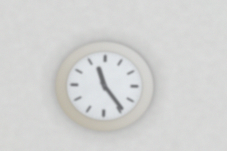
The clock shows 11:24
